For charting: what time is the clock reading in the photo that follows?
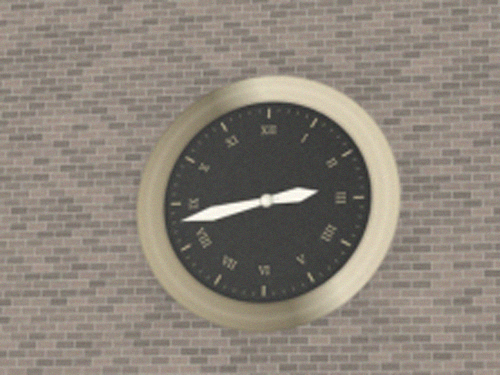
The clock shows 2:43
